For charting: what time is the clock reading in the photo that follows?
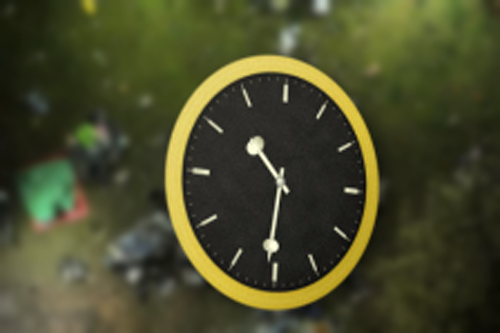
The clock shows 10:31
